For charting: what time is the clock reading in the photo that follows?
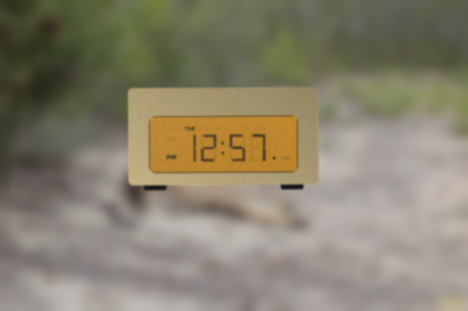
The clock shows 12:57
